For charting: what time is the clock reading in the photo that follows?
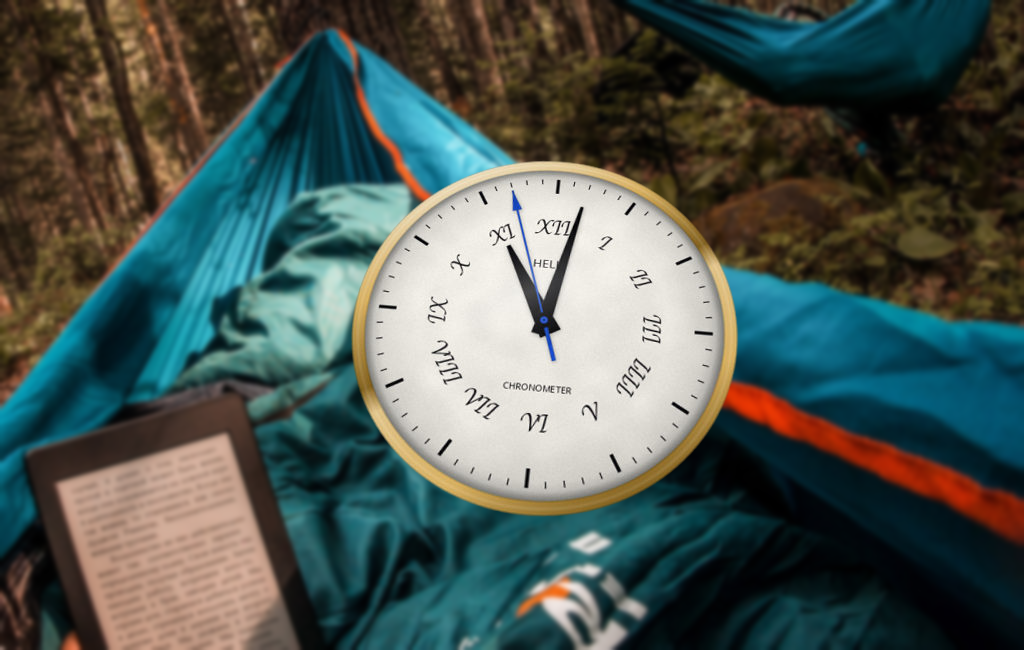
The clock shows 11:01:57
